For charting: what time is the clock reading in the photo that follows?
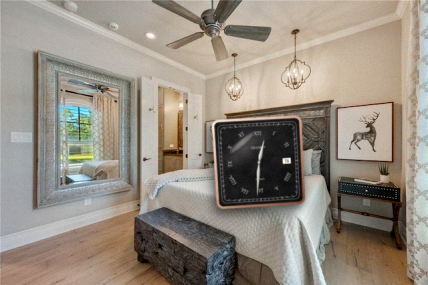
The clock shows 12:31
